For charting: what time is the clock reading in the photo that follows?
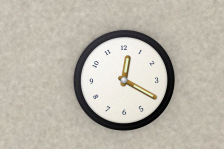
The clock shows 12:20
